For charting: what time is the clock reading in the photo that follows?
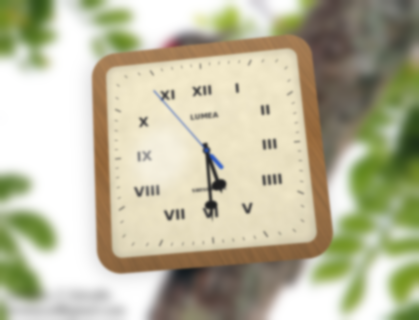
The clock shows 5:29:54
